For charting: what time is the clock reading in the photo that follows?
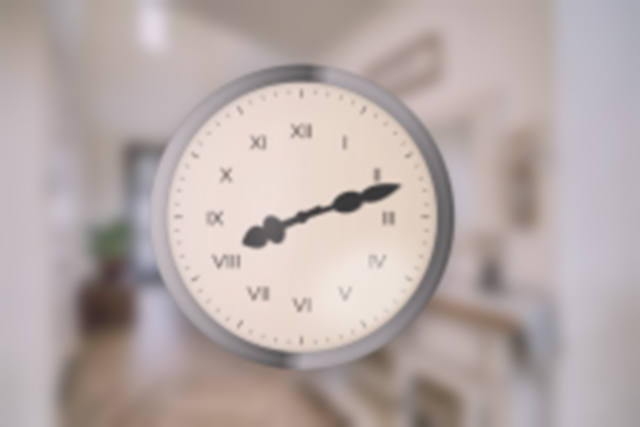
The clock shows 8:12
